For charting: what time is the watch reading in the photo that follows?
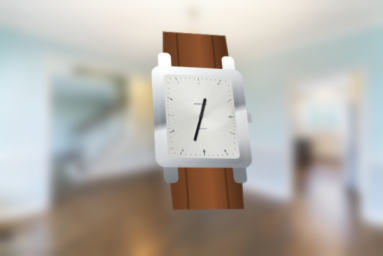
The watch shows 12:33
